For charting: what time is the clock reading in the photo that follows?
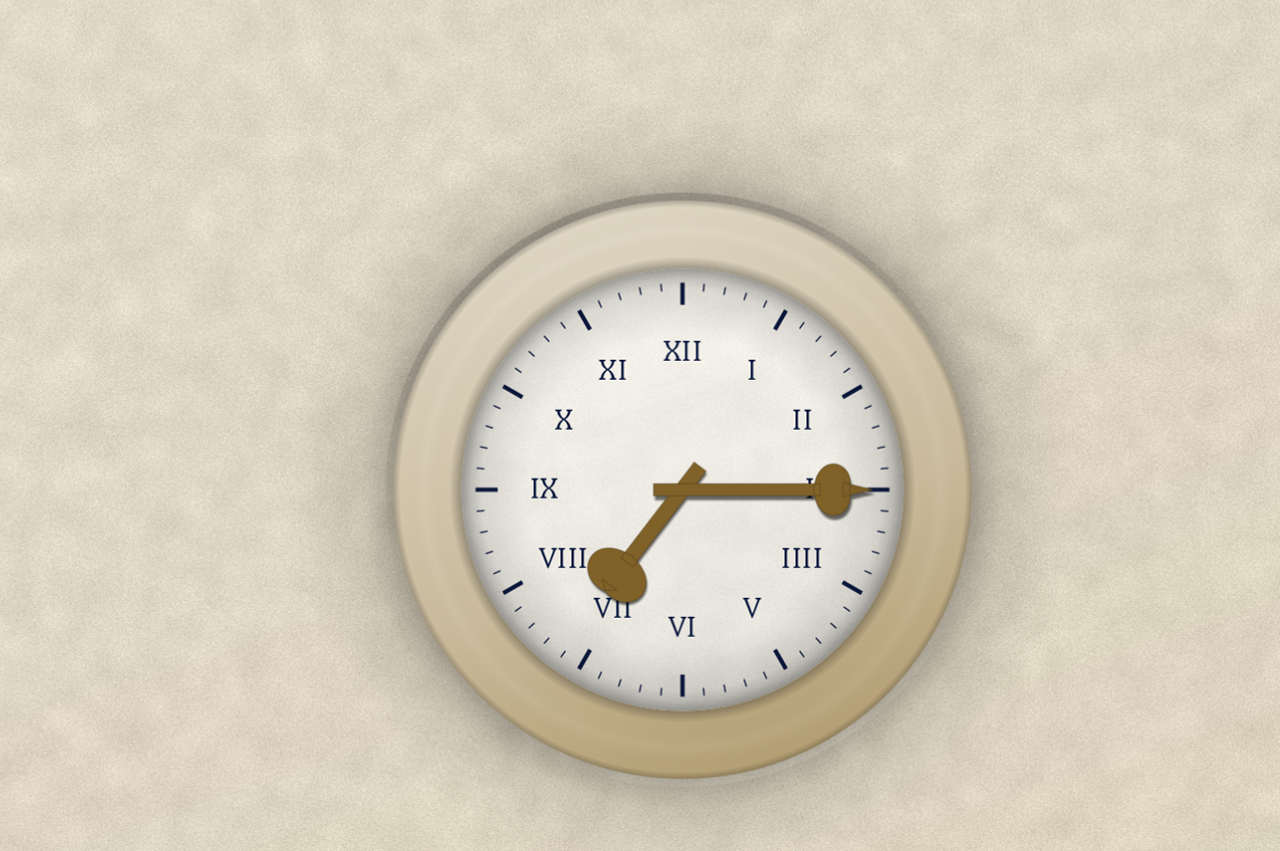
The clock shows 7:15
